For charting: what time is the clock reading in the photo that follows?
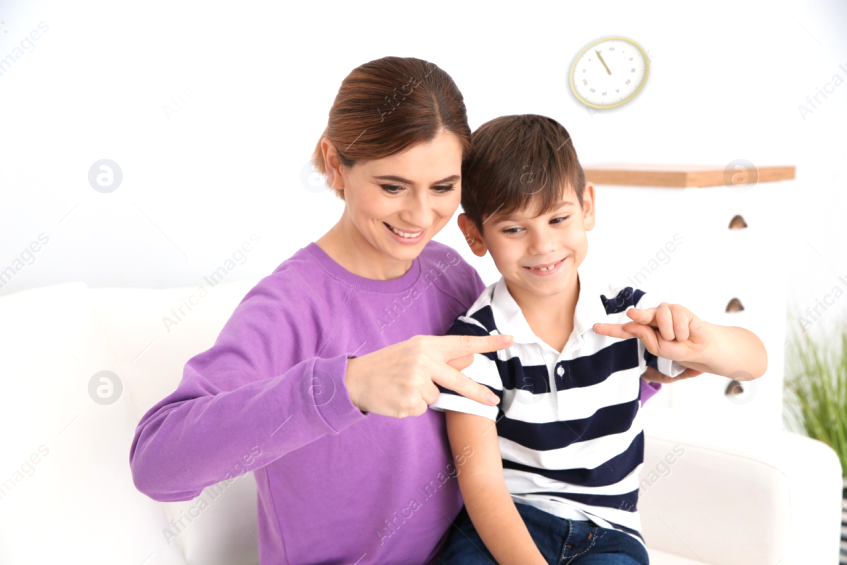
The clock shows 10:54
